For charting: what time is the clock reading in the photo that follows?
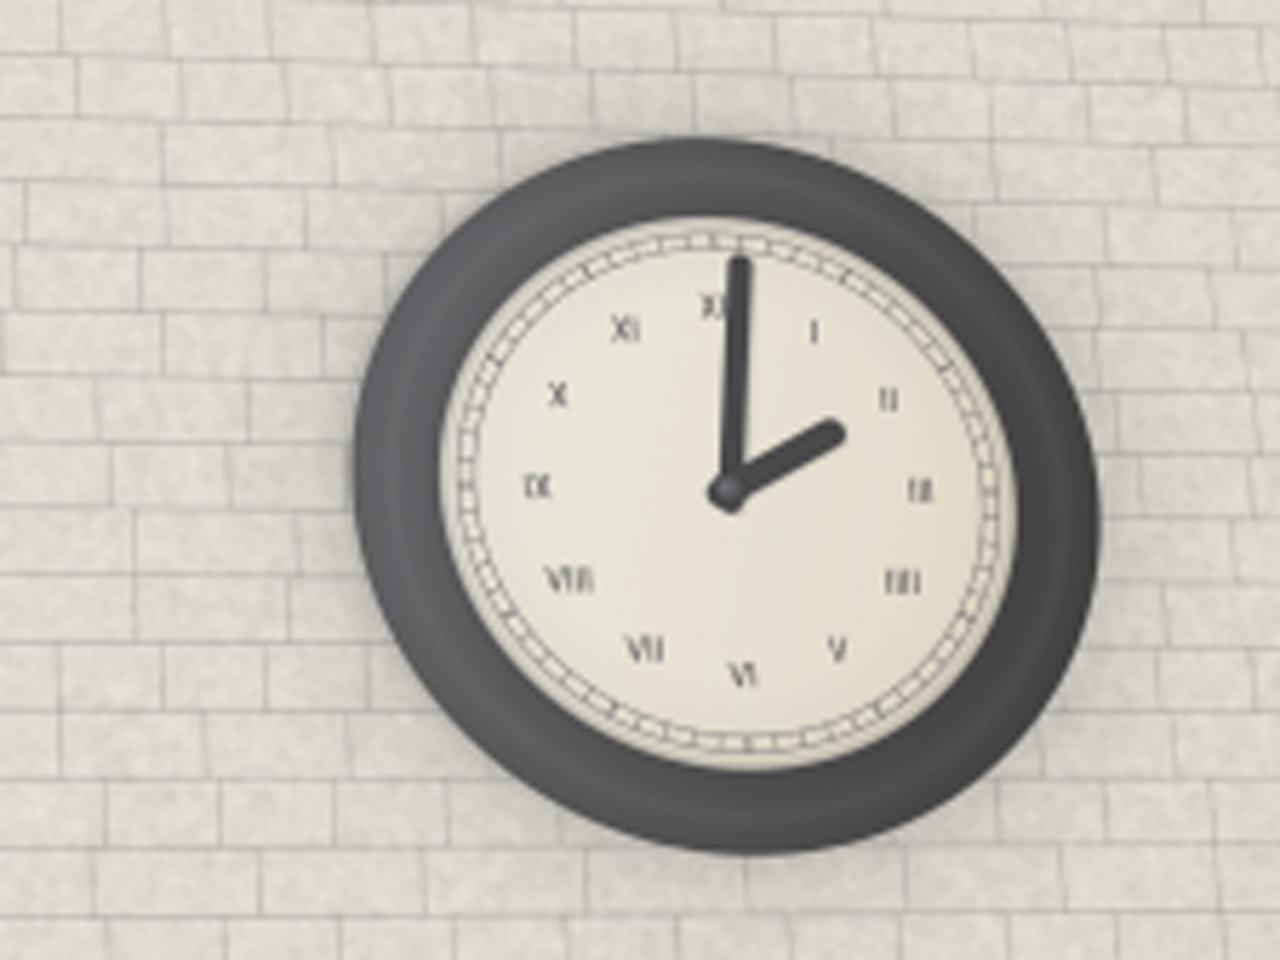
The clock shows 2:01
